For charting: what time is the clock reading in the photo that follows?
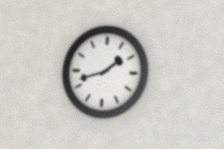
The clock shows 1:42
